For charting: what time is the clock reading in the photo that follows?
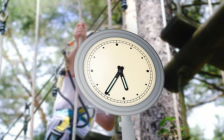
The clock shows 5:36
